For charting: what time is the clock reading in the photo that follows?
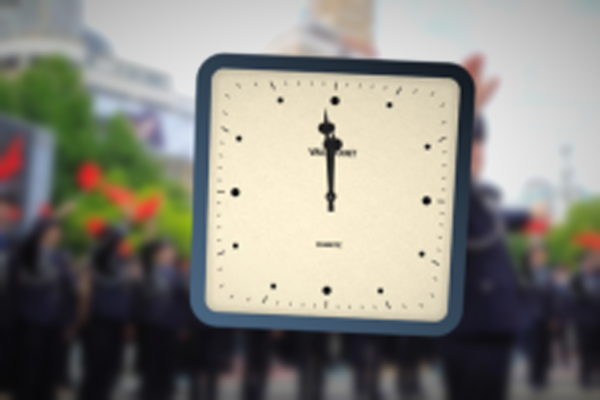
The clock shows 11:59
